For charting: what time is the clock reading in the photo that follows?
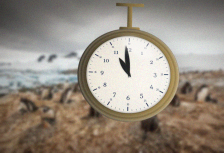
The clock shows 10:59
